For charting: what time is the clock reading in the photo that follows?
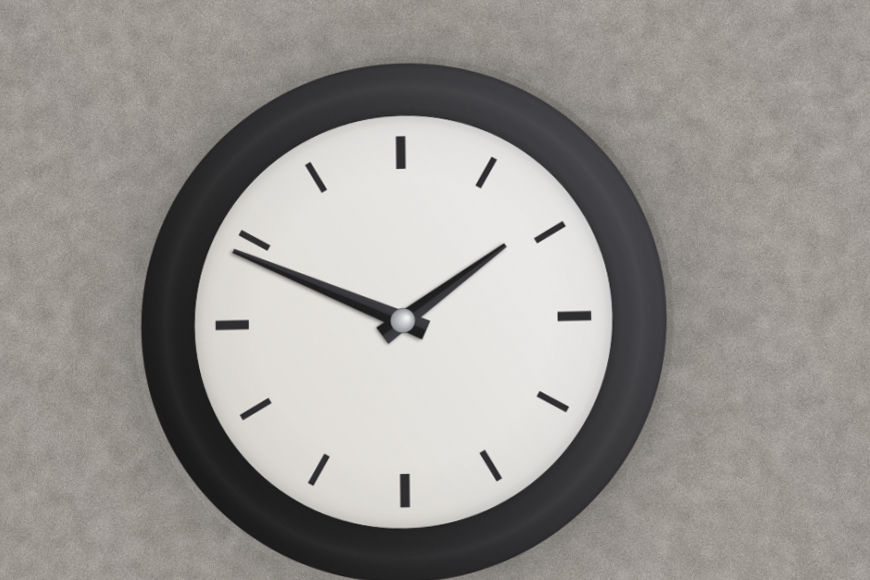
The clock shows 1:49
